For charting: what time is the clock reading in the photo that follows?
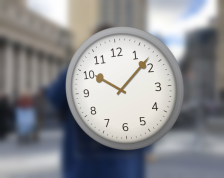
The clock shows 10:08
